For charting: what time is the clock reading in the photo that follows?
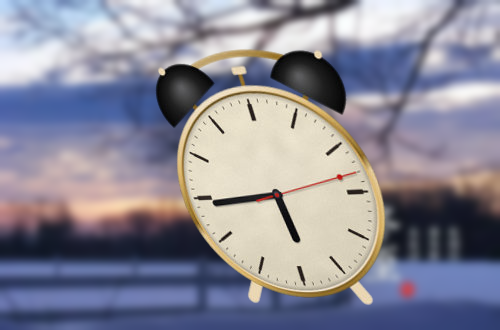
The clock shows 5:44:13
